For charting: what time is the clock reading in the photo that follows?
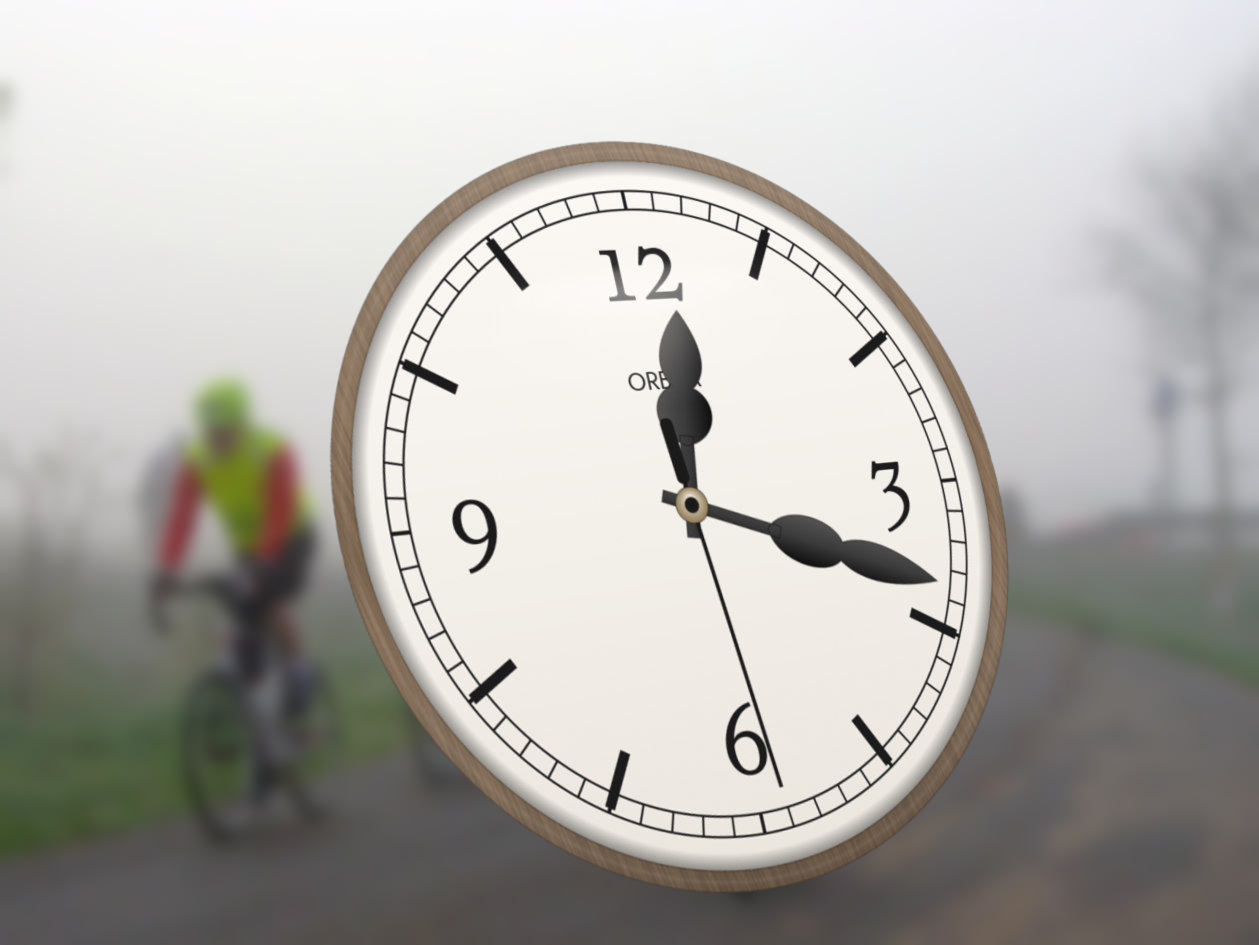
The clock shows 12:18:29
